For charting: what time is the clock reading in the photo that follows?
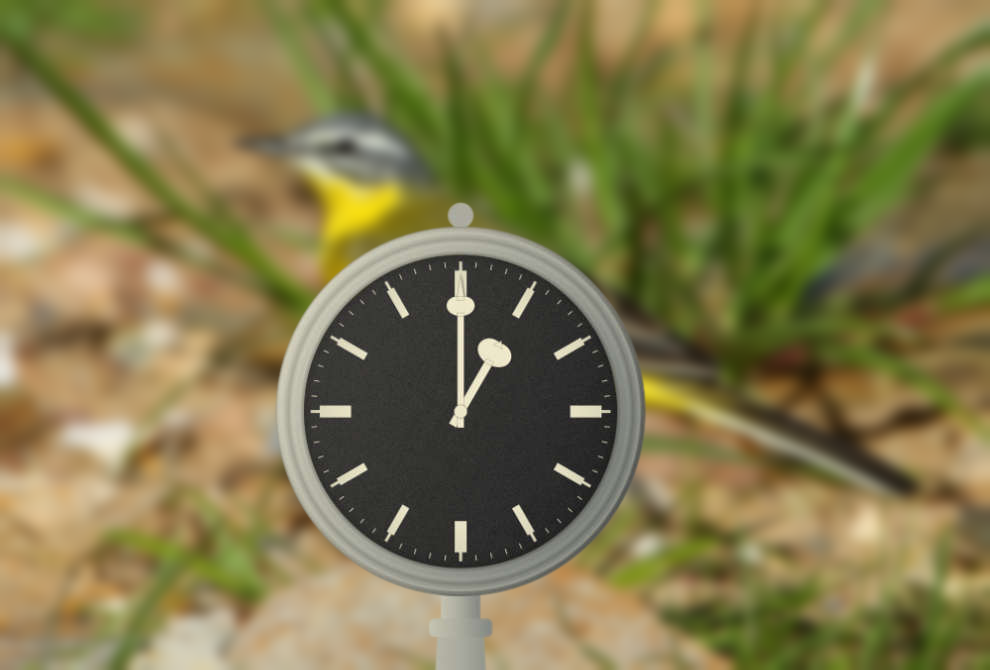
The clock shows 1:00
